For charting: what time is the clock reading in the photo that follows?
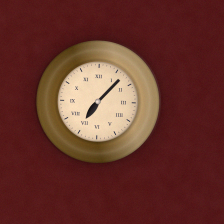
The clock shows 7:07
